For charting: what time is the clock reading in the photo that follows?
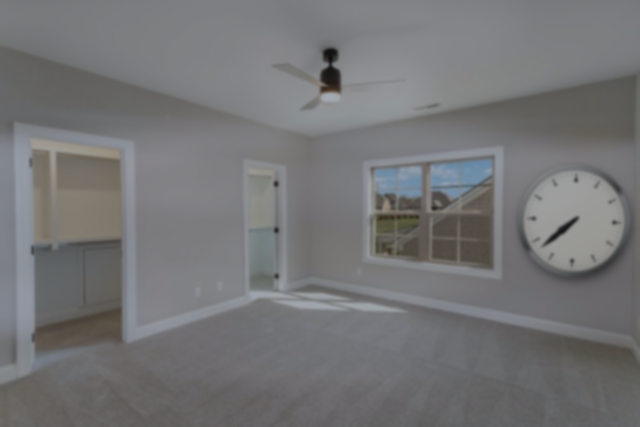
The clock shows 7:38
